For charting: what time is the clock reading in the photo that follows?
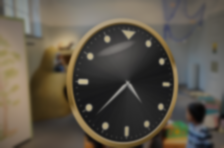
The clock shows 4:38
